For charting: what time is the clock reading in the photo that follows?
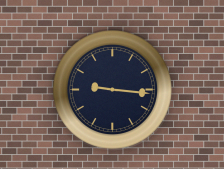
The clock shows 9:16
